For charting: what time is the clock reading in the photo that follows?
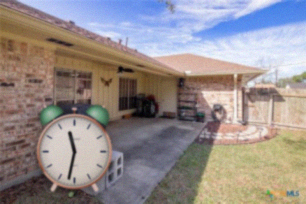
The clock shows 11:32
